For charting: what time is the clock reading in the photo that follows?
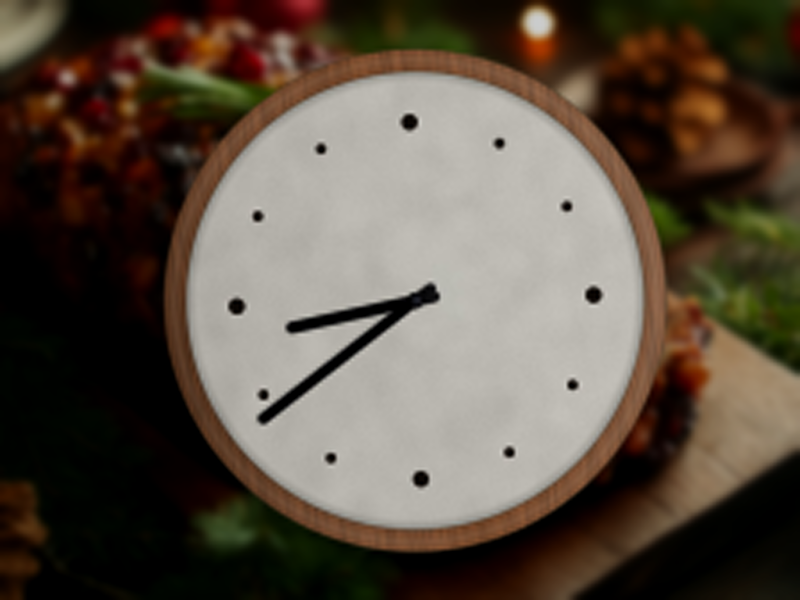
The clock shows 8:39
